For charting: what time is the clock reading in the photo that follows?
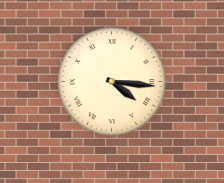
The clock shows 4:16
